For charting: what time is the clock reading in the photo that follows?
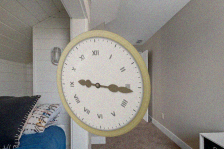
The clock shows 9:16
